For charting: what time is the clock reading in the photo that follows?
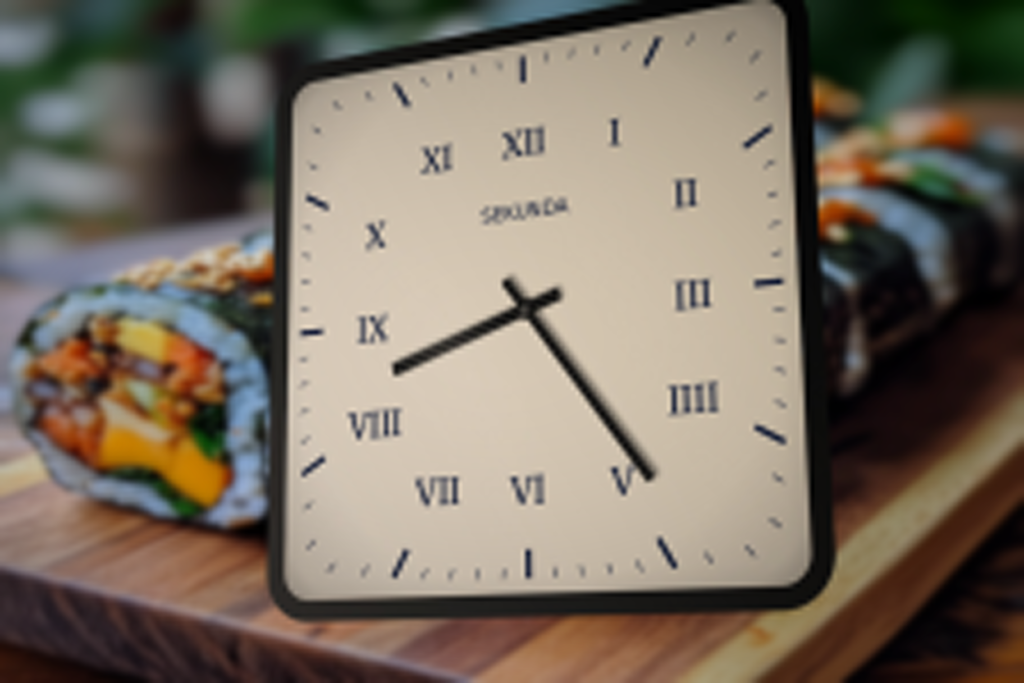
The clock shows 8:24
